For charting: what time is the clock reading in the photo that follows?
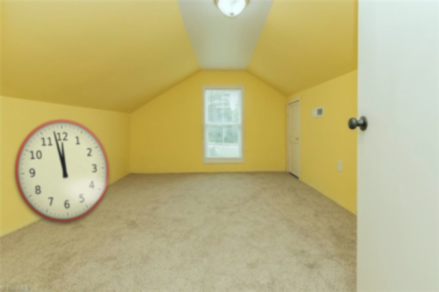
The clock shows 11:58
